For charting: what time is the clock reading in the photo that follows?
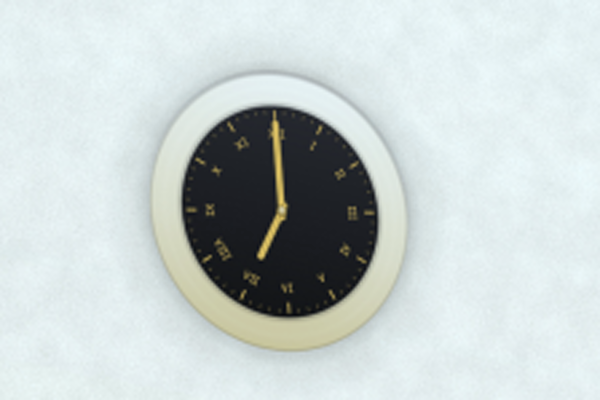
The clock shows 7:00
